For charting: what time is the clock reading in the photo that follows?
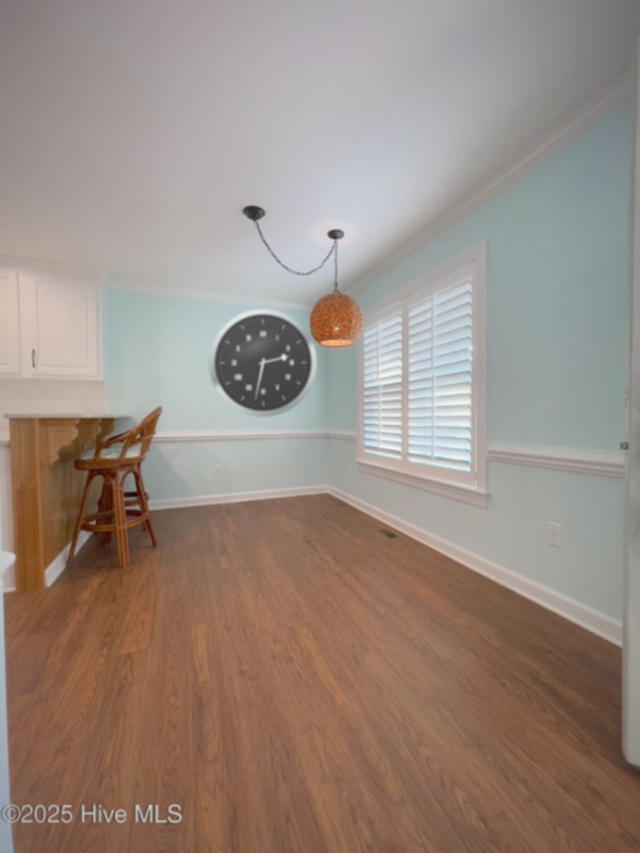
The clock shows 2:32
